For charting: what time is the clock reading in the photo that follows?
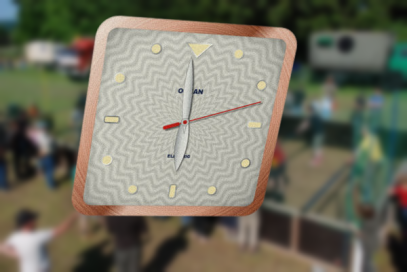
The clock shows 5:59:12
